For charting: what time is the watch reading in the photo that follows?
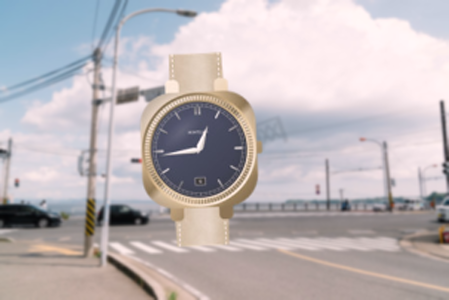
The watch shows 12:44
